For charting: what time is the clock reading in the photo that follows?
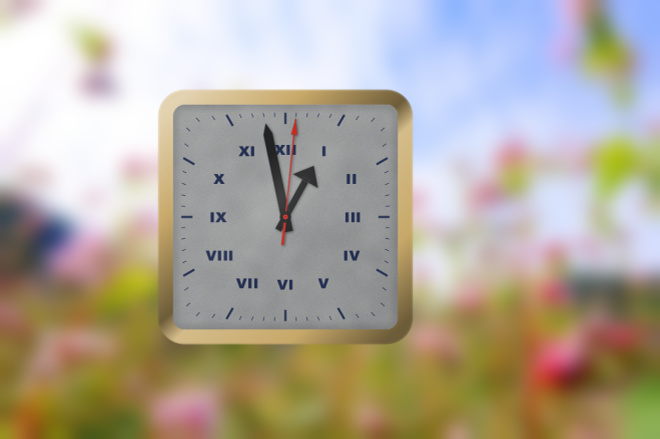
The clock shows 12:58:01
